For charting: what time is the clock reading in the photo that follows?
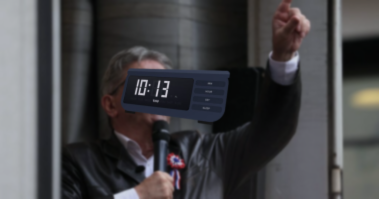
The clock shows 10:13
